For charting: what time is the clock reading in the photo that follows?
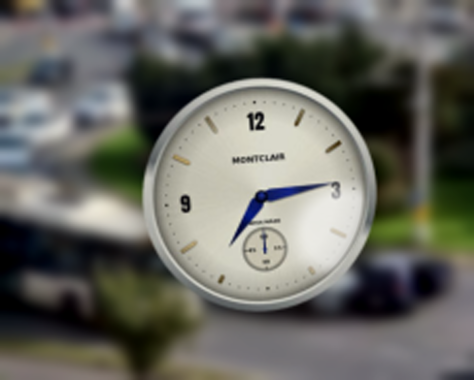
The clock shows 7:14
